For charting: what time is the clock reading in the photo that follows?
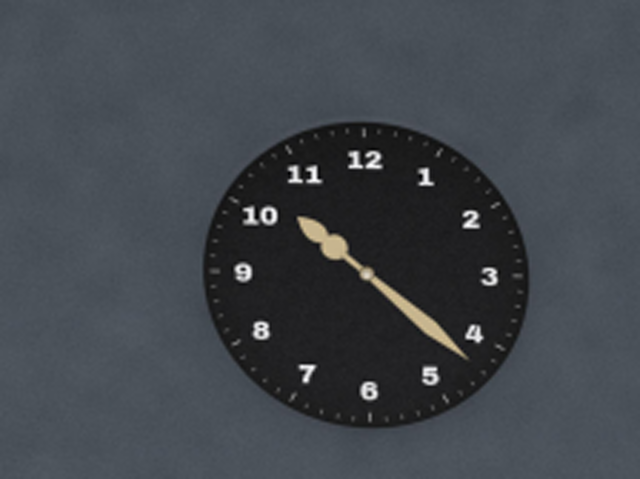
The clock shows 10:22
